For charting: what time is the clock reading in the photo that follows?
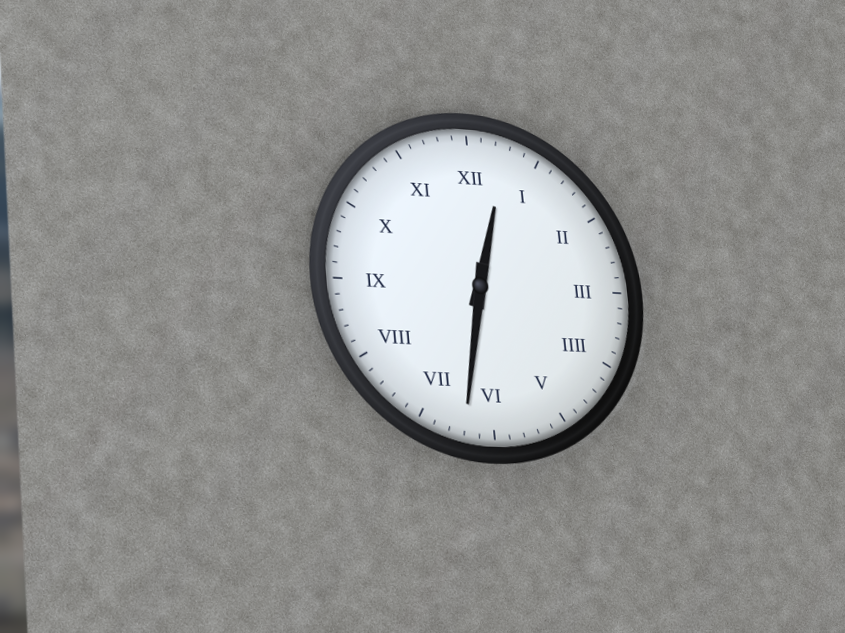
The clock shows 12:32
